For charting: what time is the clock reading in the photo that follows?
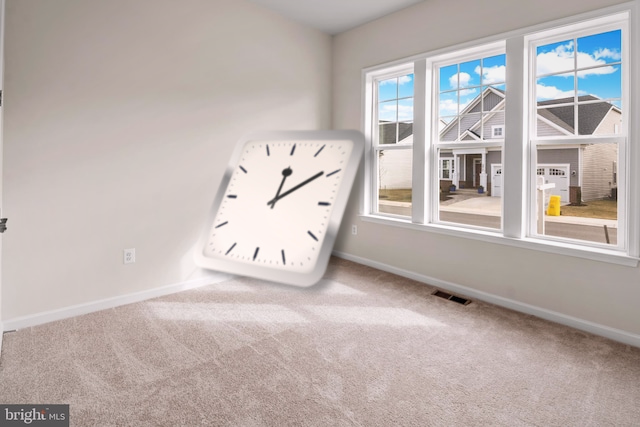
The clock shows 12:09
